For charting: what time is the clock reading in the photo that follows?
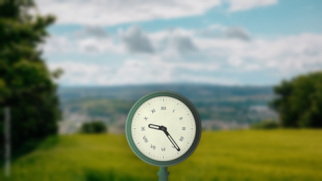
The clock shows 9:24
